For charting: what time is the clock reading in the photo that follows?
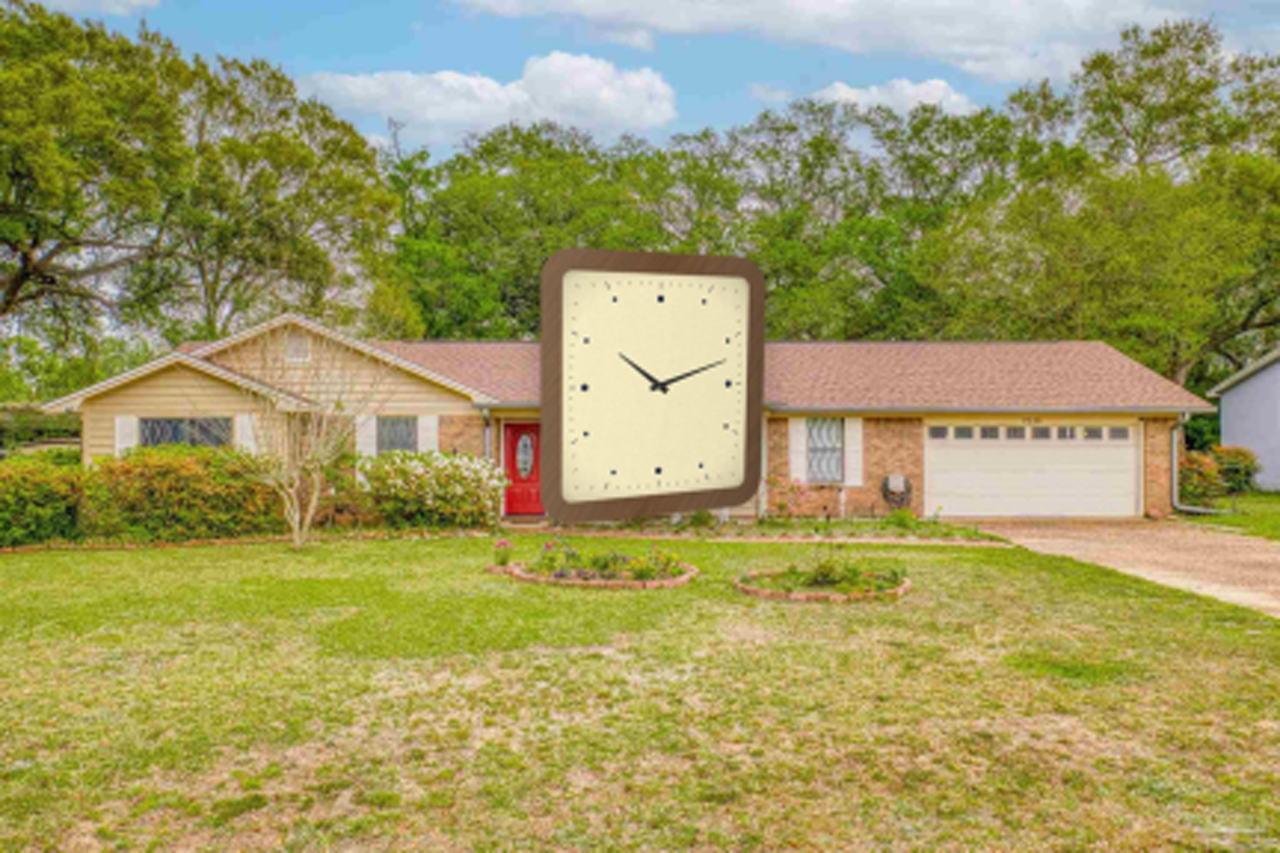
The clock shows 10:12
